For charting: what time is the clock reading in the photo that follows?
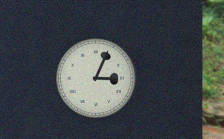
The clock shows 3:04
